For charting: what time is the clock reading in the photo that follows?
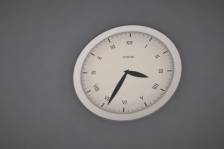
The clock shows 3:34
